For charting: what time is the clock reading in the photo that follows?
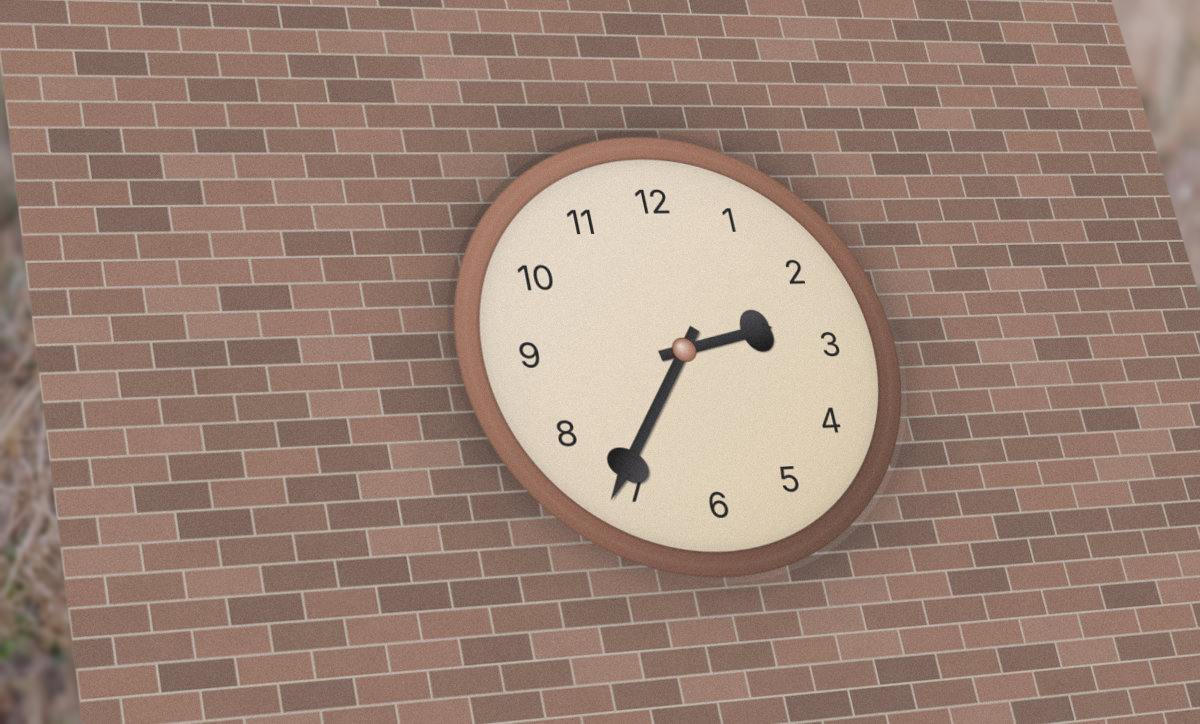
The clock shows 2:36
